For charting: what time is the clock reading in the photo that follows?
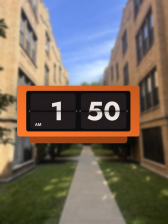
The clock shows 1:50
